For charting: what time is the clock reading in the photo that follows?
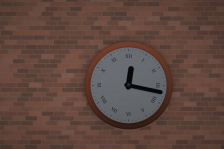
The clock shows 12:17
